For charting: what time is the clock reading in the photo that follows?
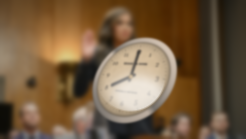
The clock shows 8:00
